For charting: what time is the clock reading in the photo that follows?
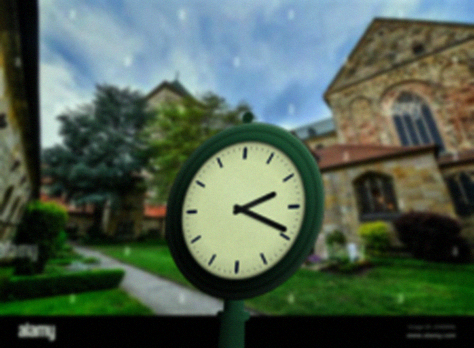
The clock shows 2:19
